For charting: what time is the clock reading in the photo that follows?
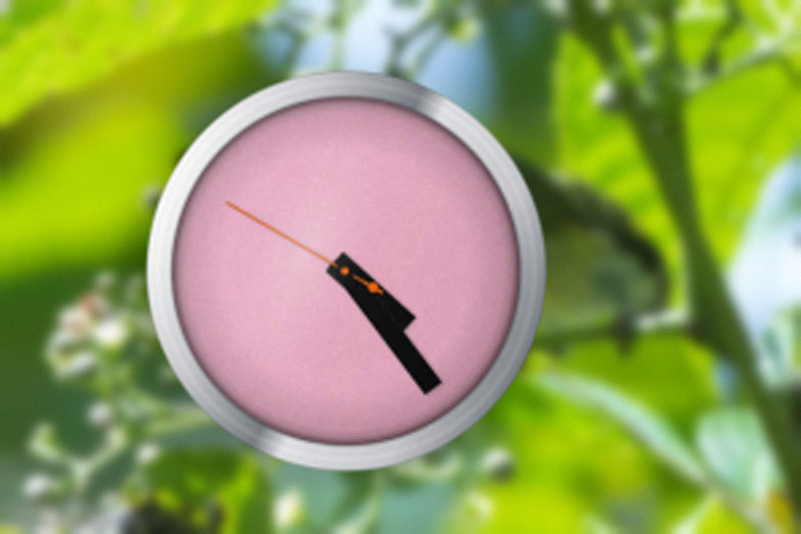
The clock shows 4:23:50
